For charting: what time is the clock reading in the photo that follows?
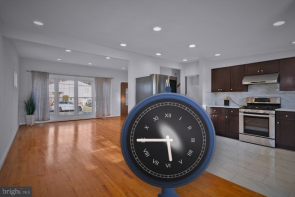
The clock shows 5:45
